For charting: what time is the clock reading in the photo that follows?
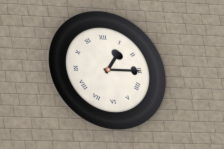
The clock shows 1:15
